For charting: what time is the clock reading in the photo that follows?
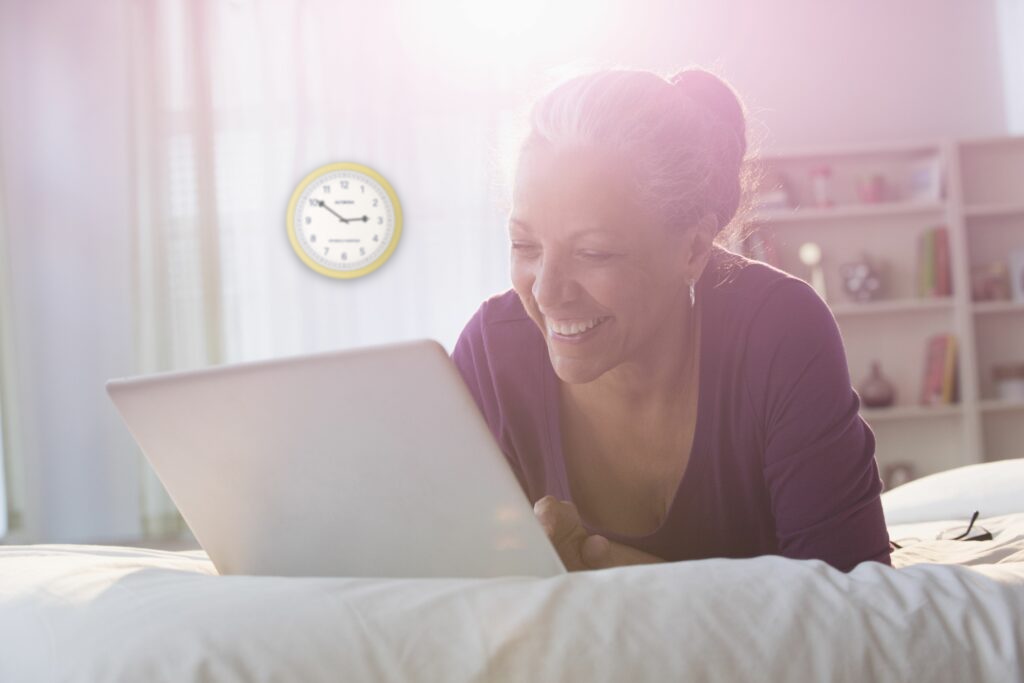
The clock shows 2:51
